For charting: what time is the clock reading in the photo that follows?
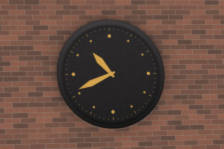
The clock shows 10:41
